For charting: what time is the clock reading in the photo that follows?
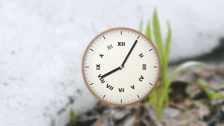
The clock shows 8:05
